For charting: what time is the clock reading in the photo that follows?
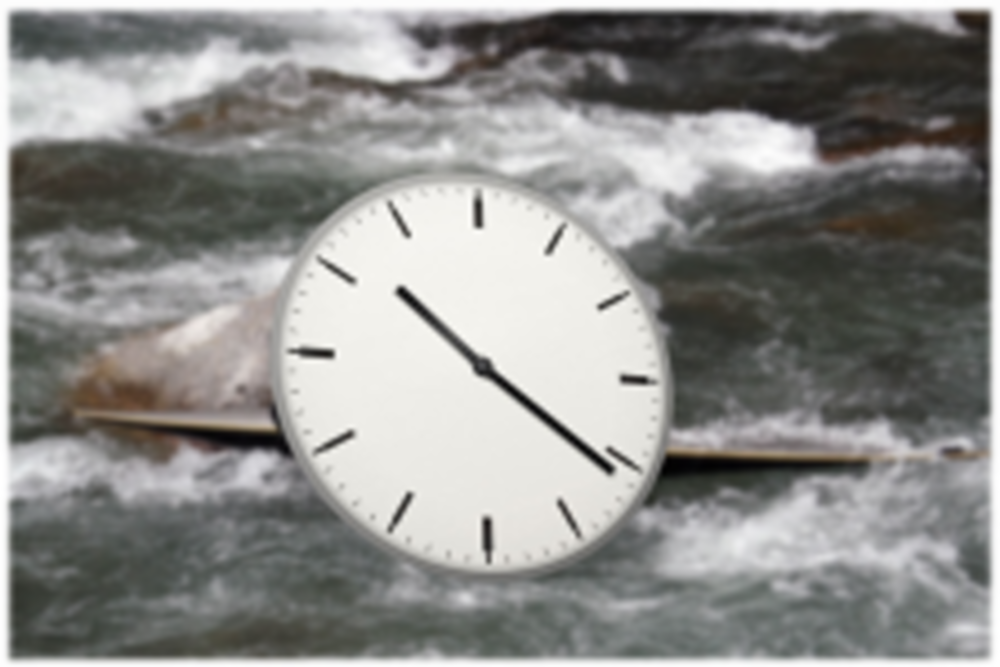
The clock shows 10:21
